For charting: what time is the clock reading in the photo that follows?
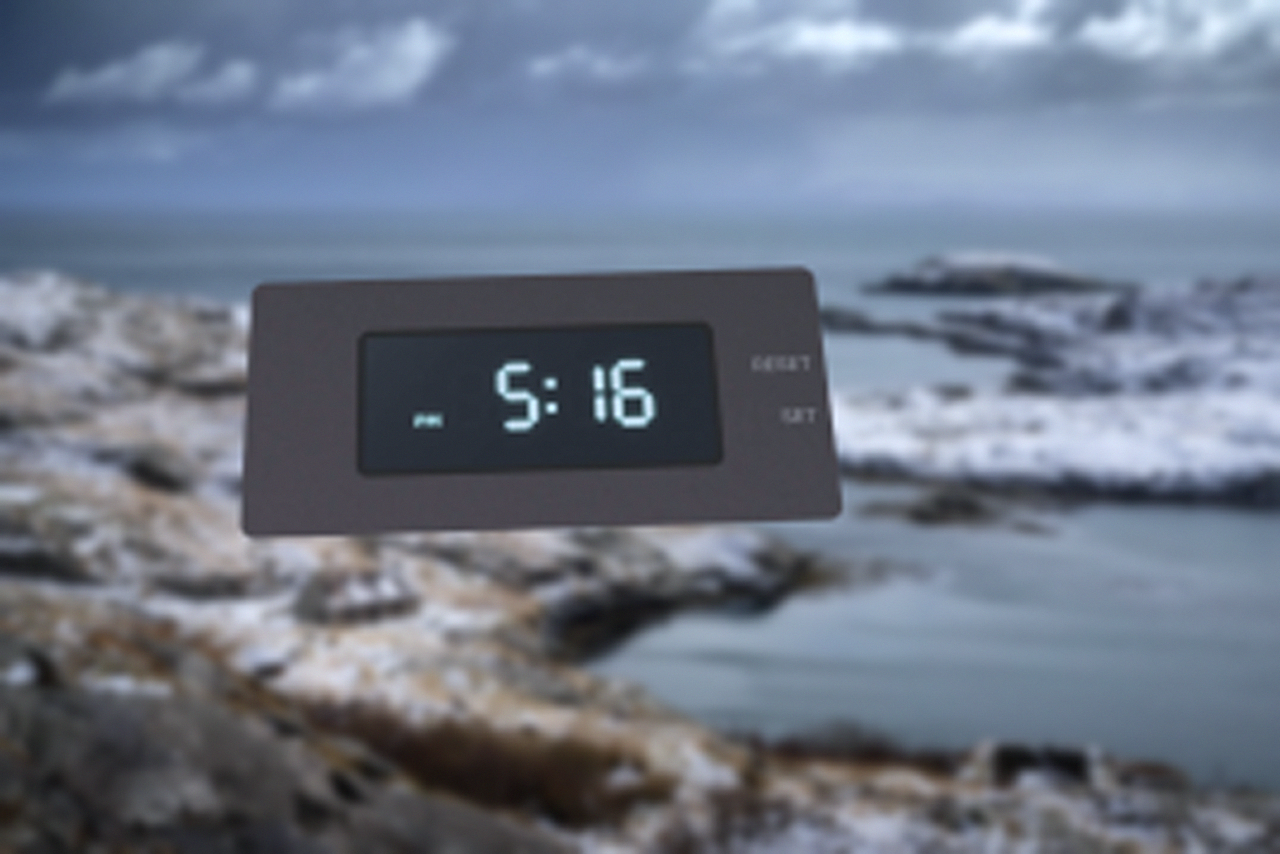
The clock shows 5:16
